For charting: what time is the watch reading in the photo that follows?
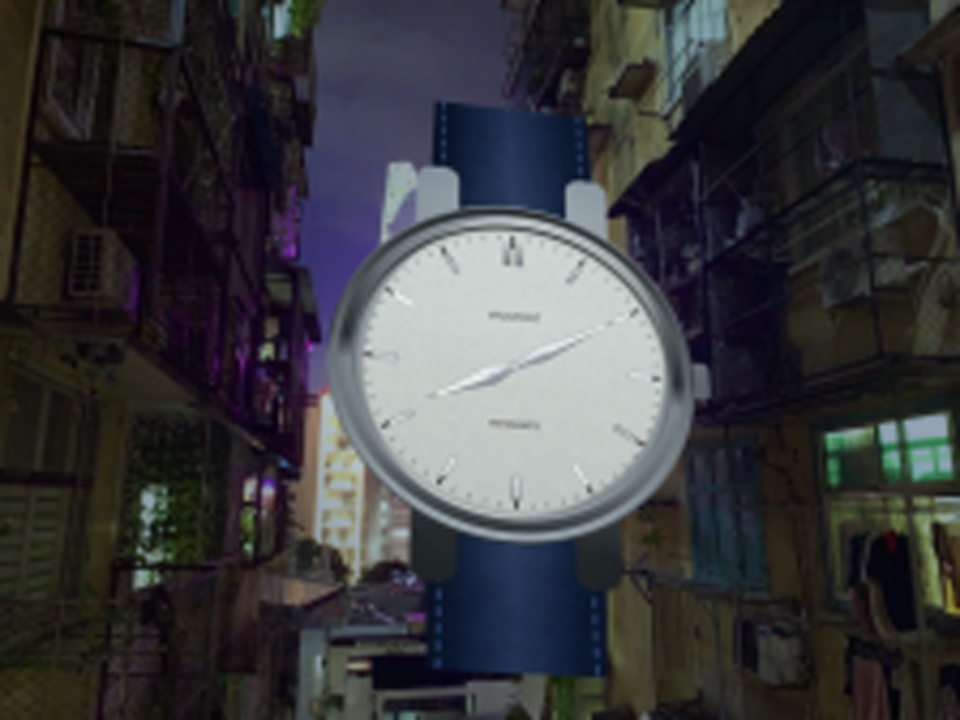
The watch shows 8:10
